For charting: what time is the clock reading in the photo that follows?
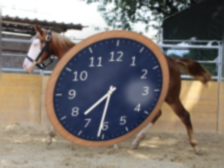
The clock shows 7:31
